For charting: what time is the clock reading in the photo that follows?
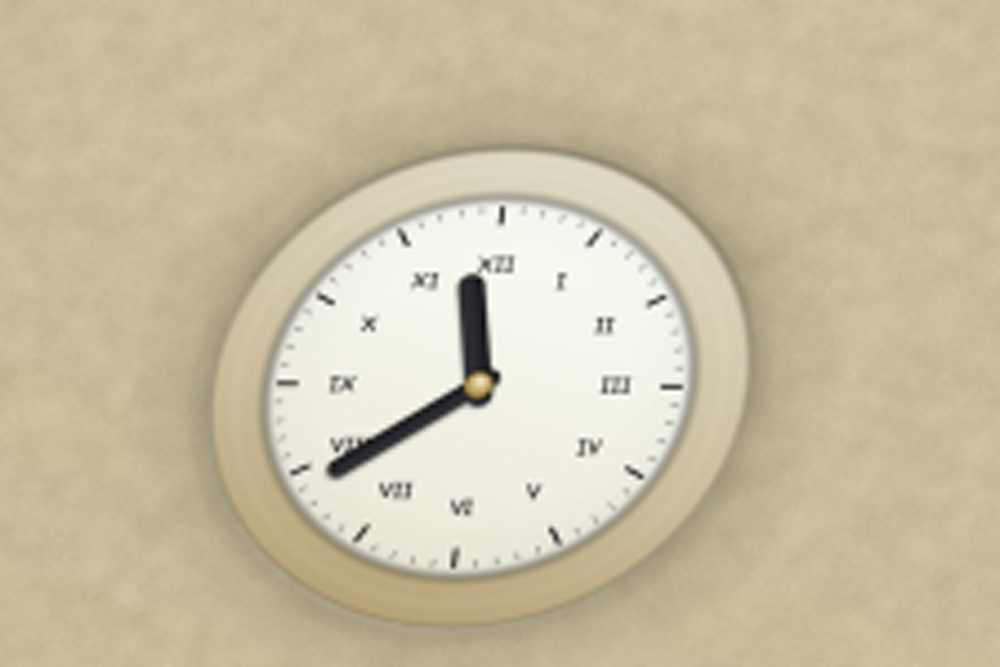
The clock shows 11:39
